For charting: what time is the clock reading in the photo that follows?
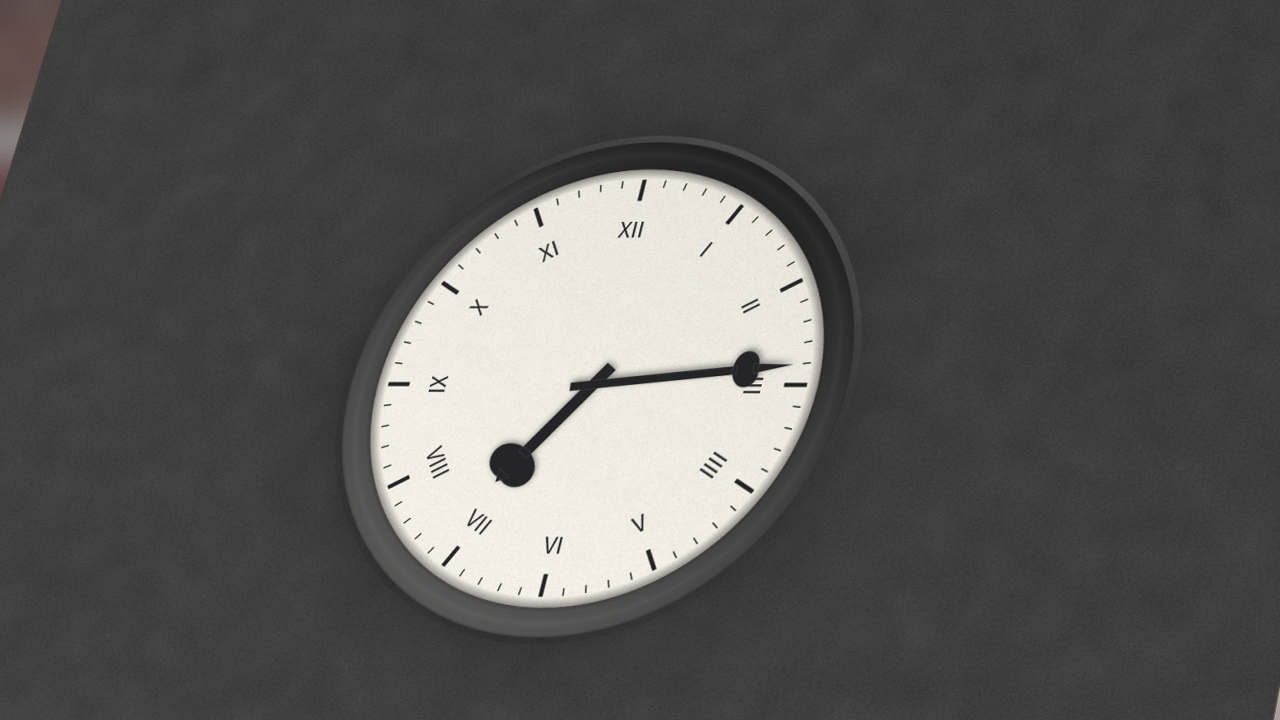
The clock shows 7:14
